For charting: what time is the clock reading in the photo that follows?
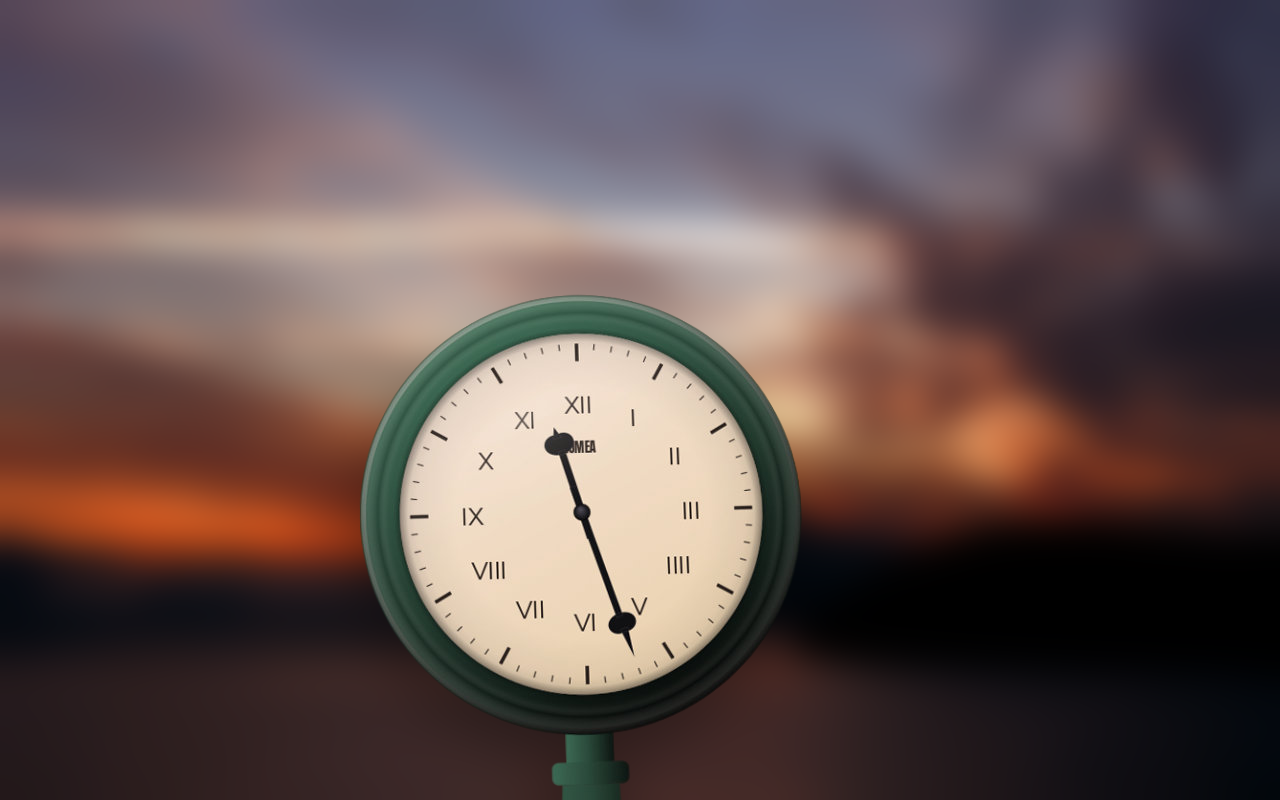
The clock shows 11:27
